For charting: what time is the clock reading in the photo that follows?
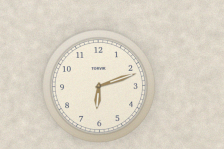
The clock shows 6:12
